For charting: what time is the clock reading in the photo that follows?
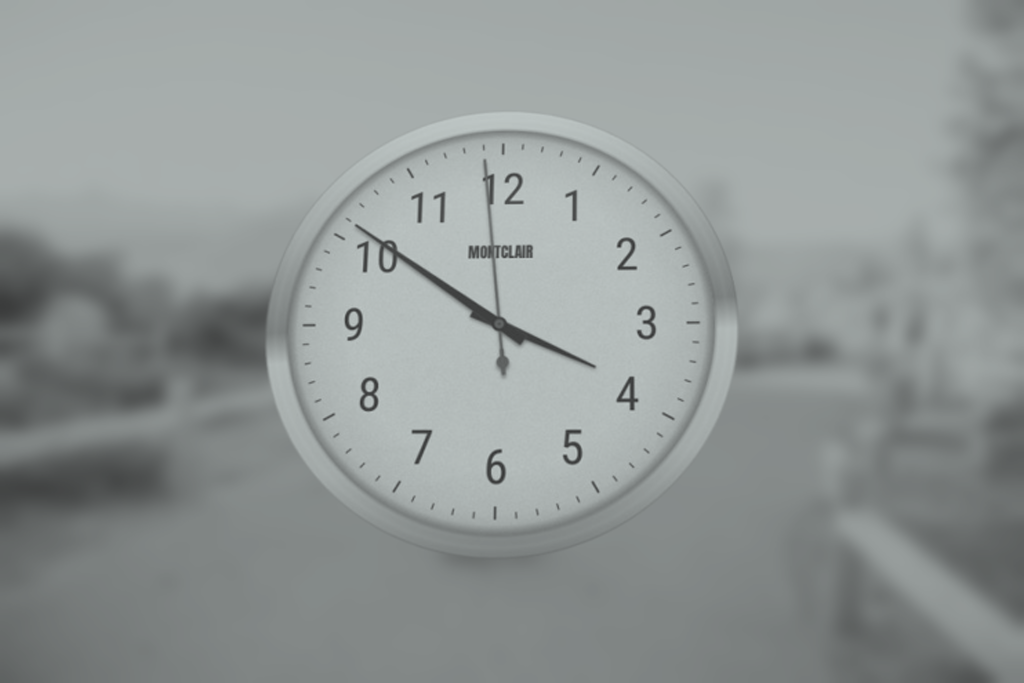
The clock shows 3:50:59
